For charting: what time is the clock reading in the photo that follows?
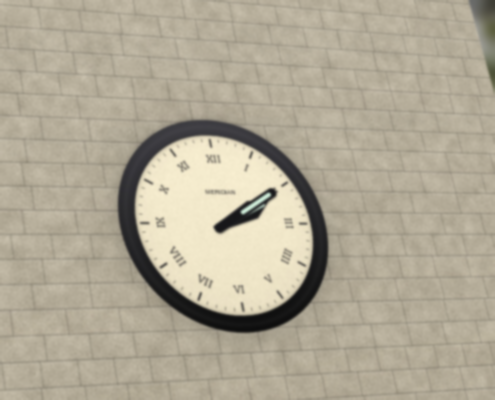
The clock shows 2:10
